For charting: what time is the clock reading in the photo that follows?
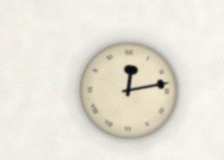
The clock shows 12:13
